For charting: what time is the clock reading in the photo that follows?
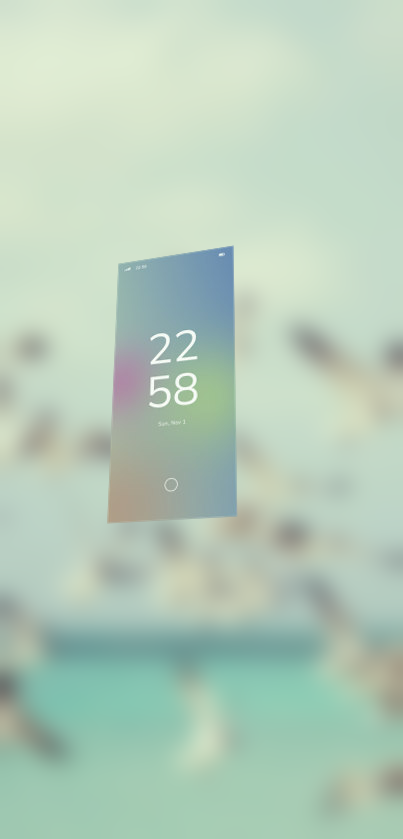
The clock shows 22:58
